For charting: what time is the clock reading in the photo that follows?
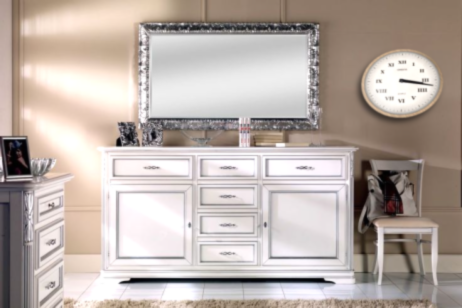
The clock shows 3:17
